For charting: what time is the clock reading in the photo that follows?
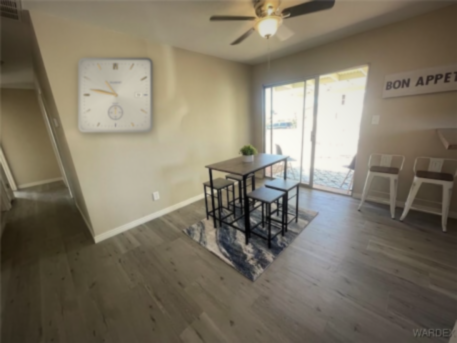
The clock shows 10:47
